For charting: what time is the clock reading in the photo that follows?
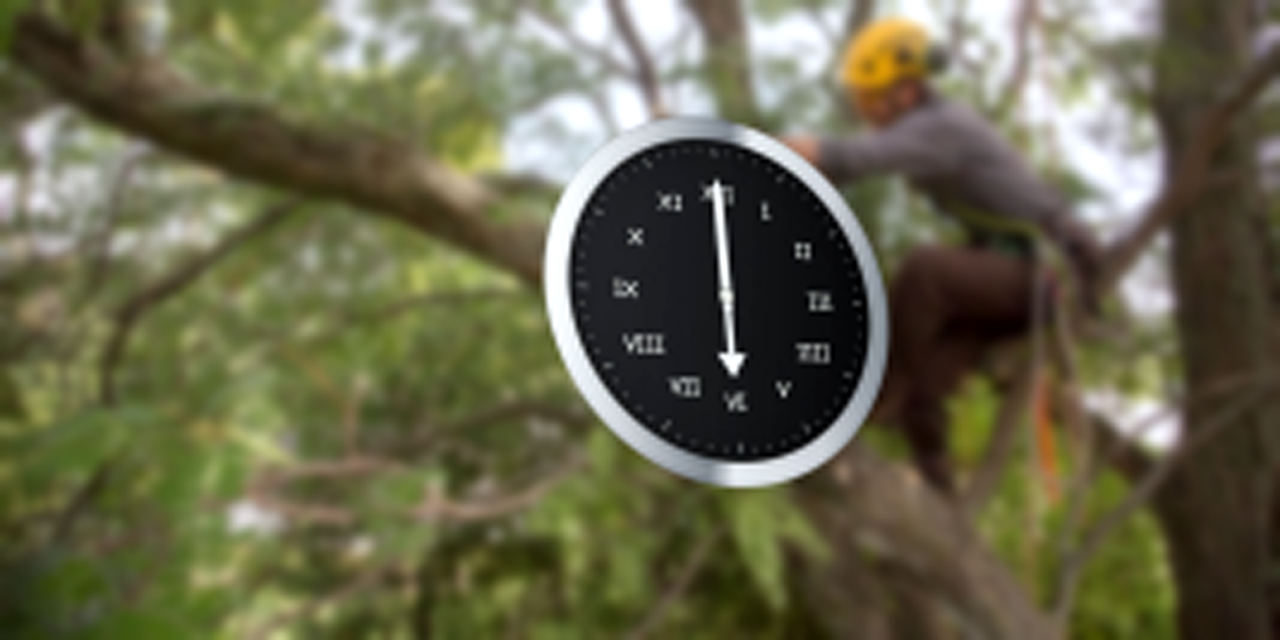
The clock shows 6:00
